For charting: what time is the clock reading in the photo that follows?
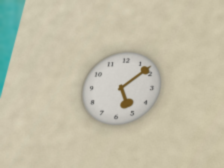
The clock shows 5:08
